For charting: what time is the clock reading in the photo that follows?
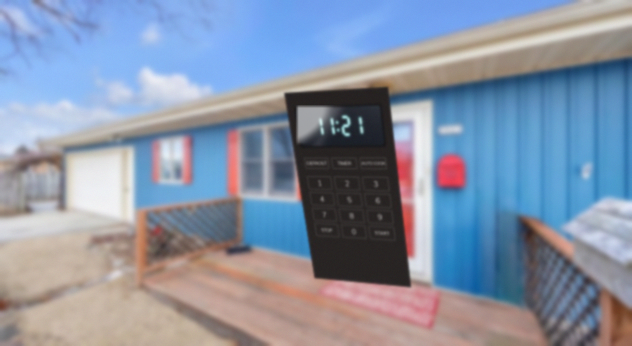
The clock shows 11:21
